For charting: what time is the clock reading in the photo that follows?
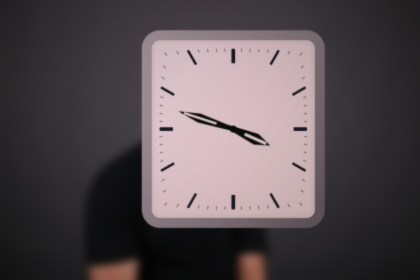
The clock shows 3:48
